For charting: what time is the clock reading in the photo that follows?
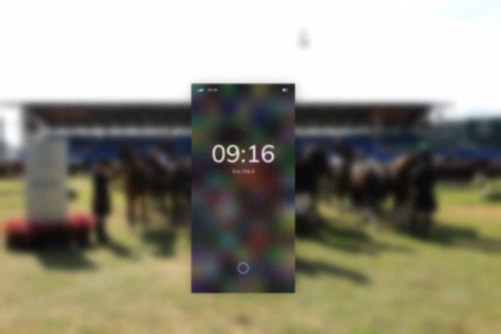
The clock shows 9:16
